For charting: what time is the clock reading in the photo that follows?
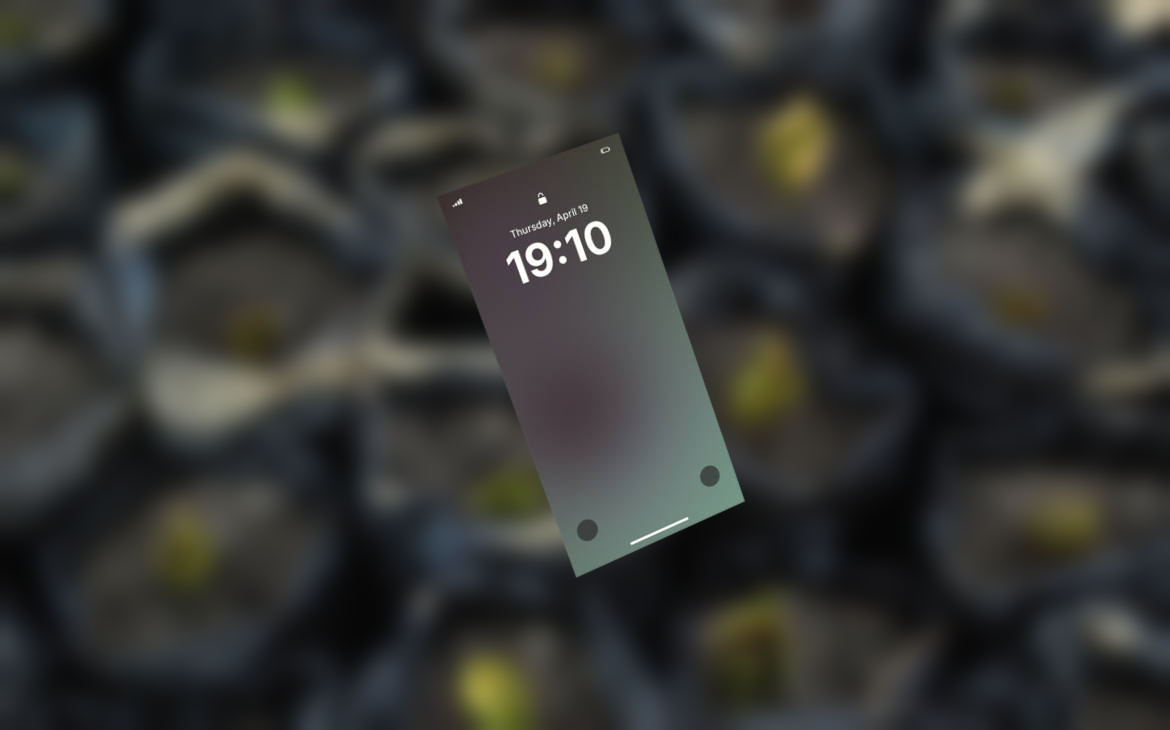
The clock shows 19:10
